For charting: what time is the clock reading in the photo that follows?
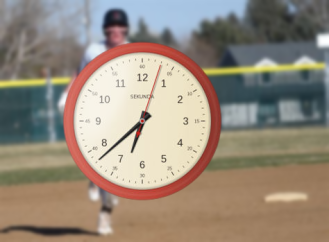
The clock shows 6:38:03
